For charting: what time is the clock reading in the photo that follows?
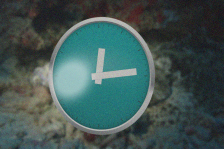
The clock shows 12:14
